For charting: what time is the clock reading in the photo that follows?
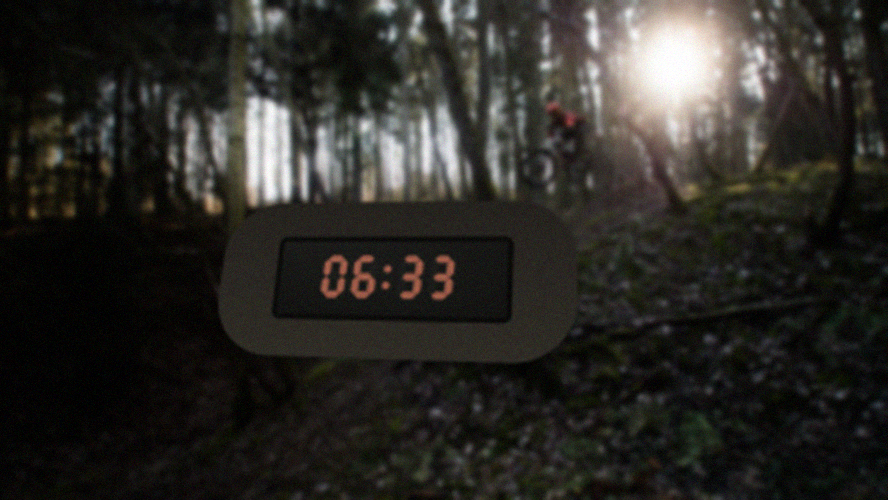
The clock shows 6:33
